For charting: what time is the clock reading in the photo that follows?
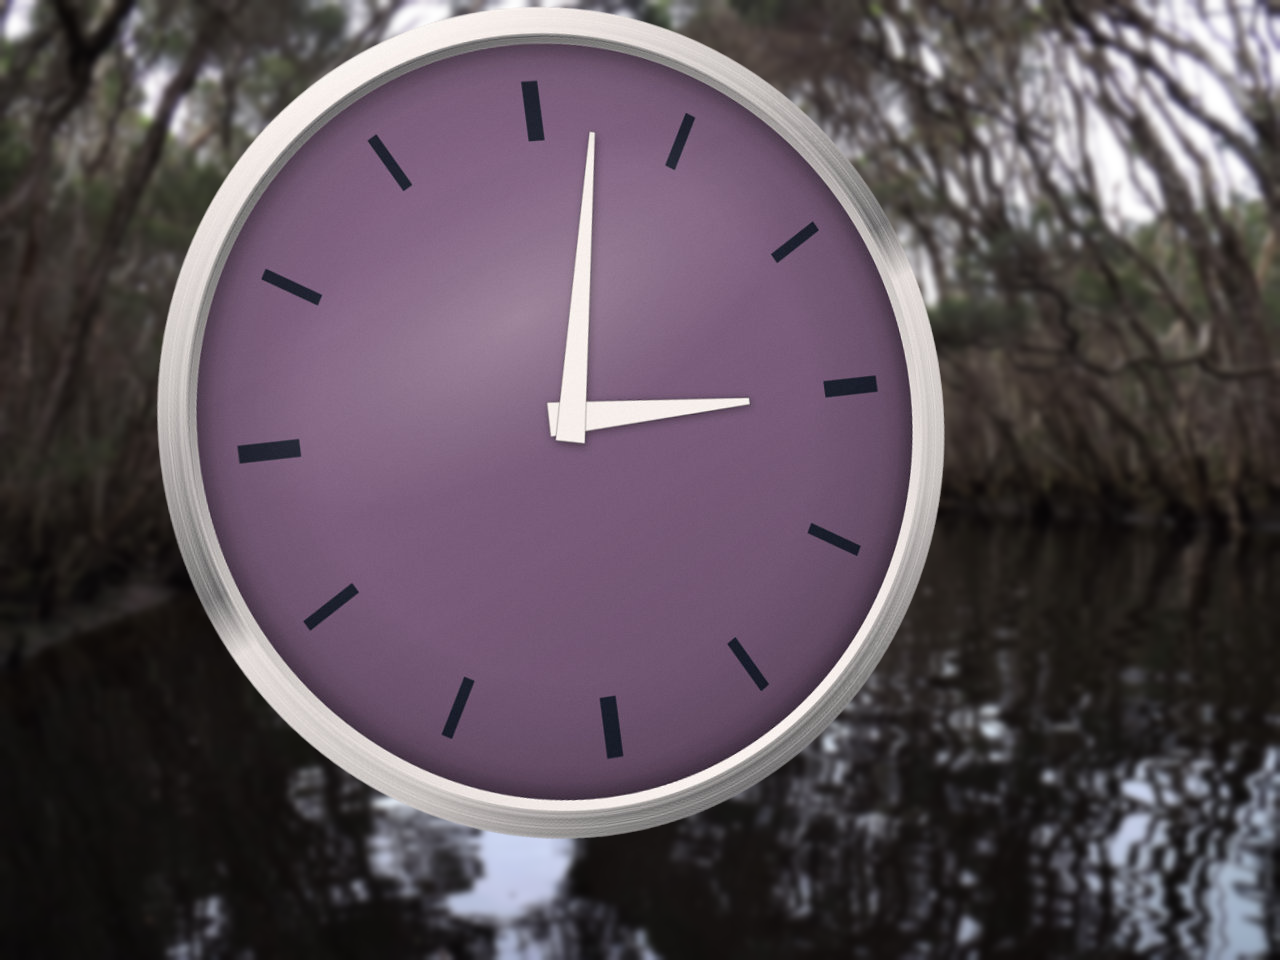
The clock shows 3:02
